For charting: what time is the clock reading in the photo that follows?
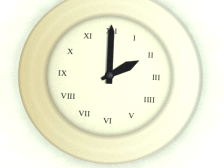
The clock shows 2:00
